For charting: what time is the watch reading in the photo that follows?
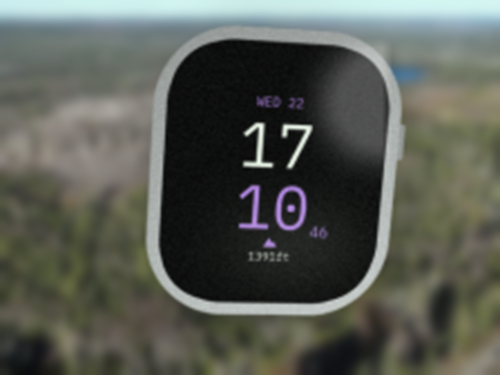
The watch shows 17:10
